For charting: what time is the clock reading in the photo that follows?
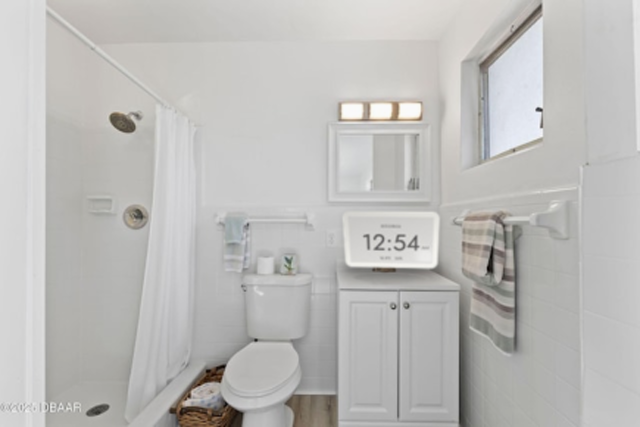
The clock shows 12:54
